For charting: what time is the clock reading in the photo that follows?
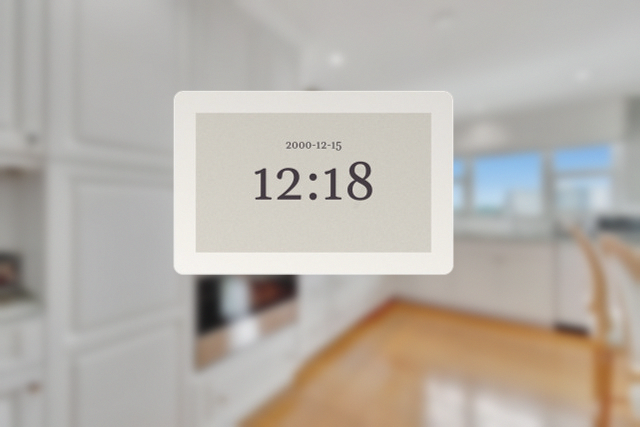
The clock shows 12:18
